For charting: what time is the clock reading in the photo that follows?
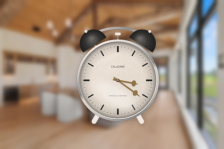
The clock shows 3:21
